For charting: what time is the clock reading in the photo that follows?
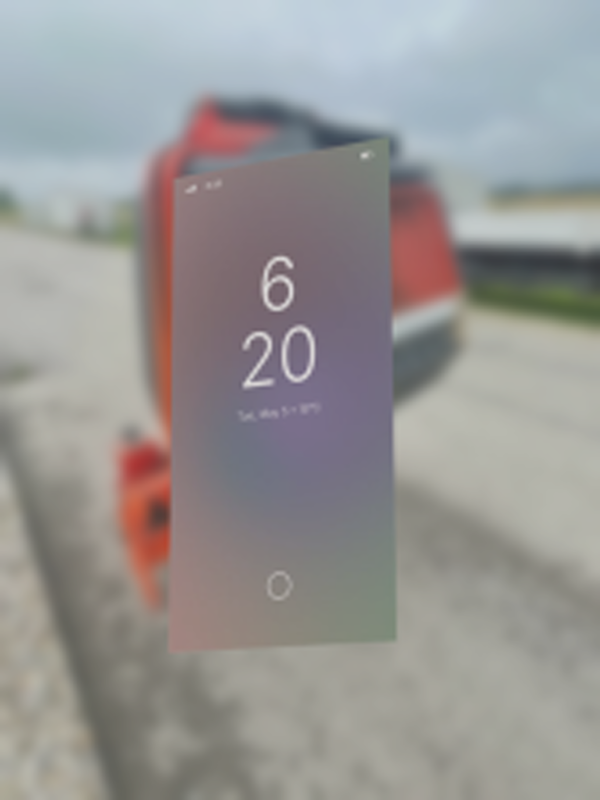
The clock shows 6:20
